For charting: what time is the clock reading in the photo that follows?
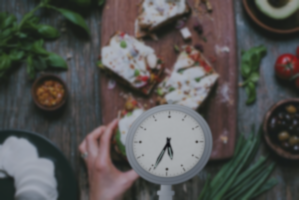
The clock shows 5:34
